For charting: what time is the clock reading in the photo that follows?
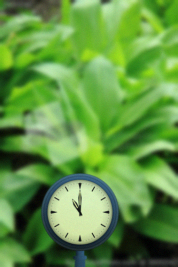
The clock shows 11:00
